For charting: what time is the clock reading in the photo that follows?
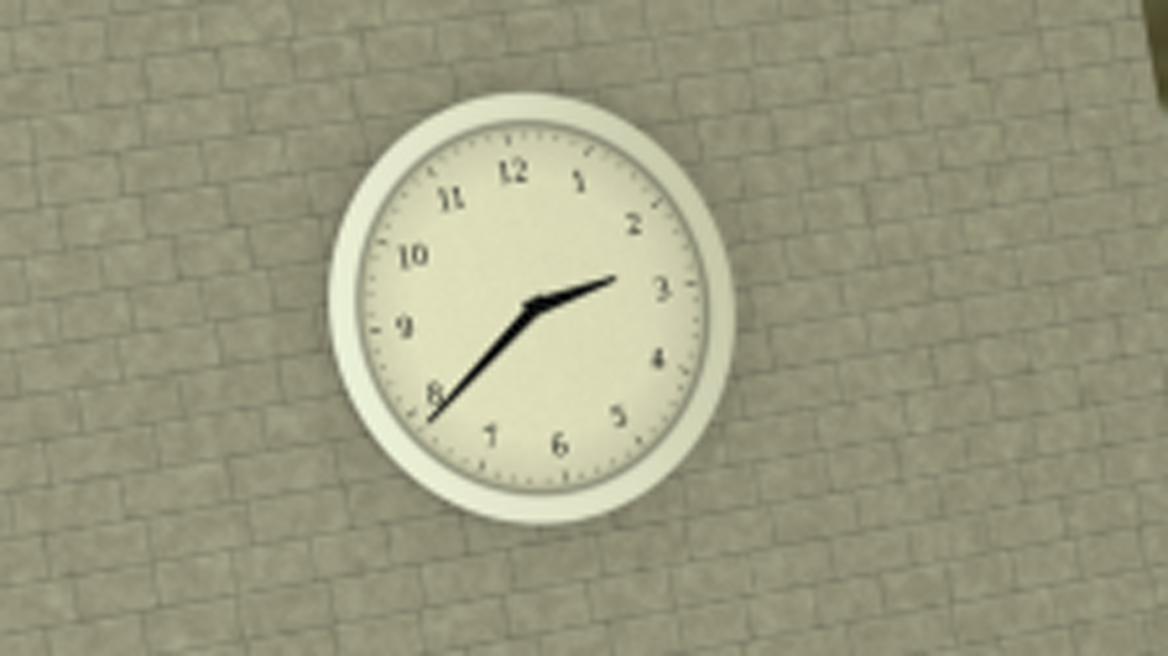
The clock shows 2:39
